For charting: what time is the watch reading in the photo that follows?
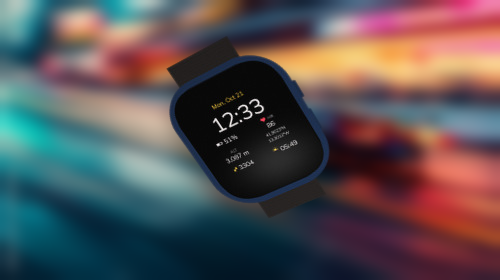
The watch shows 12:33
